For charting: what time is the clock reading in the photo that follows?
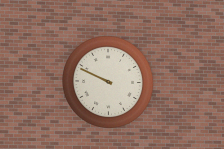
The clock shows 9:49
